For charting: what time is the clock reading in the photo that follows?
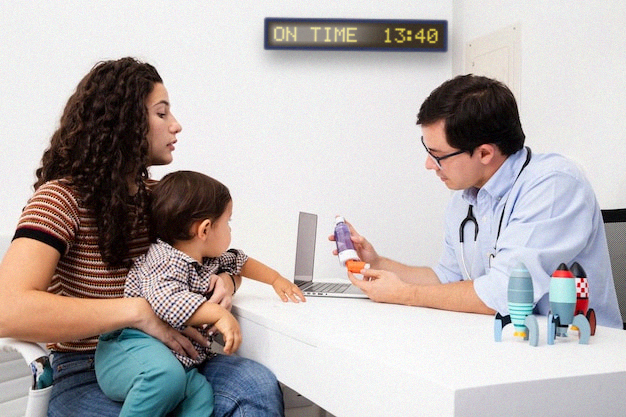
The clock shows 13:40
